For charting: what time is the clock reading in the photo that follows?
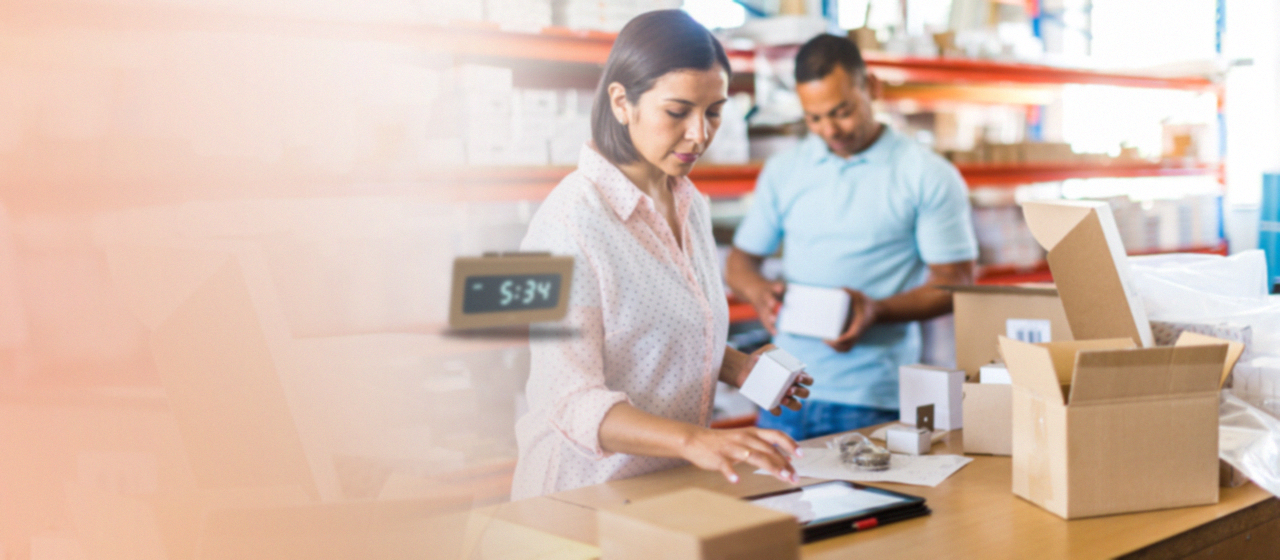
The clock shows 5:34
